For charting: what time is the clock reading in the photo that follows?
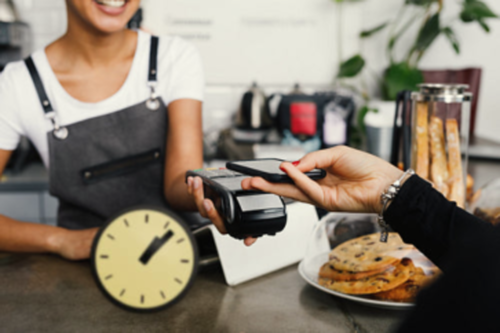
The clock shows 1:07
